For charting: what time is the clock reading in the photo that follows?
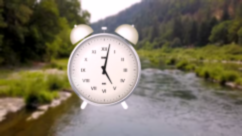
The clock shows 5:02
